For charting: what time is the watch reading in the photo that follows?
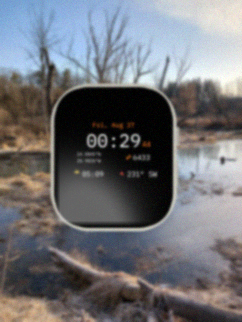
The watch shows 0:29
